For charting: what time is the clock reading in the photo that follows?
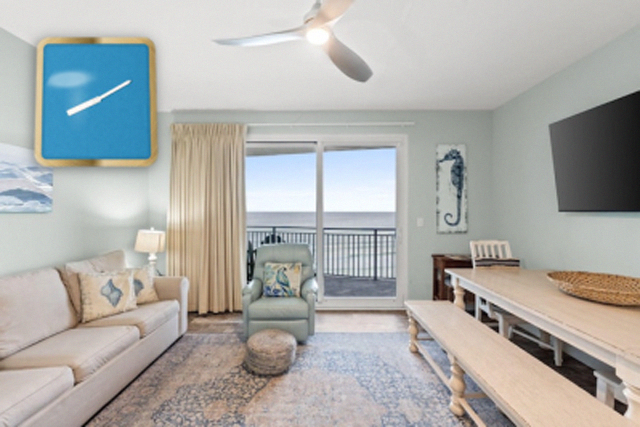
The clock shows 8:10
